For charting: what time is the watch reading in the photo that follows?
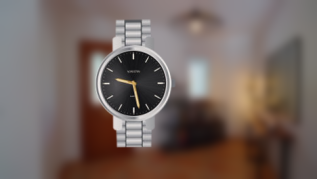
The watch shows 9:28
